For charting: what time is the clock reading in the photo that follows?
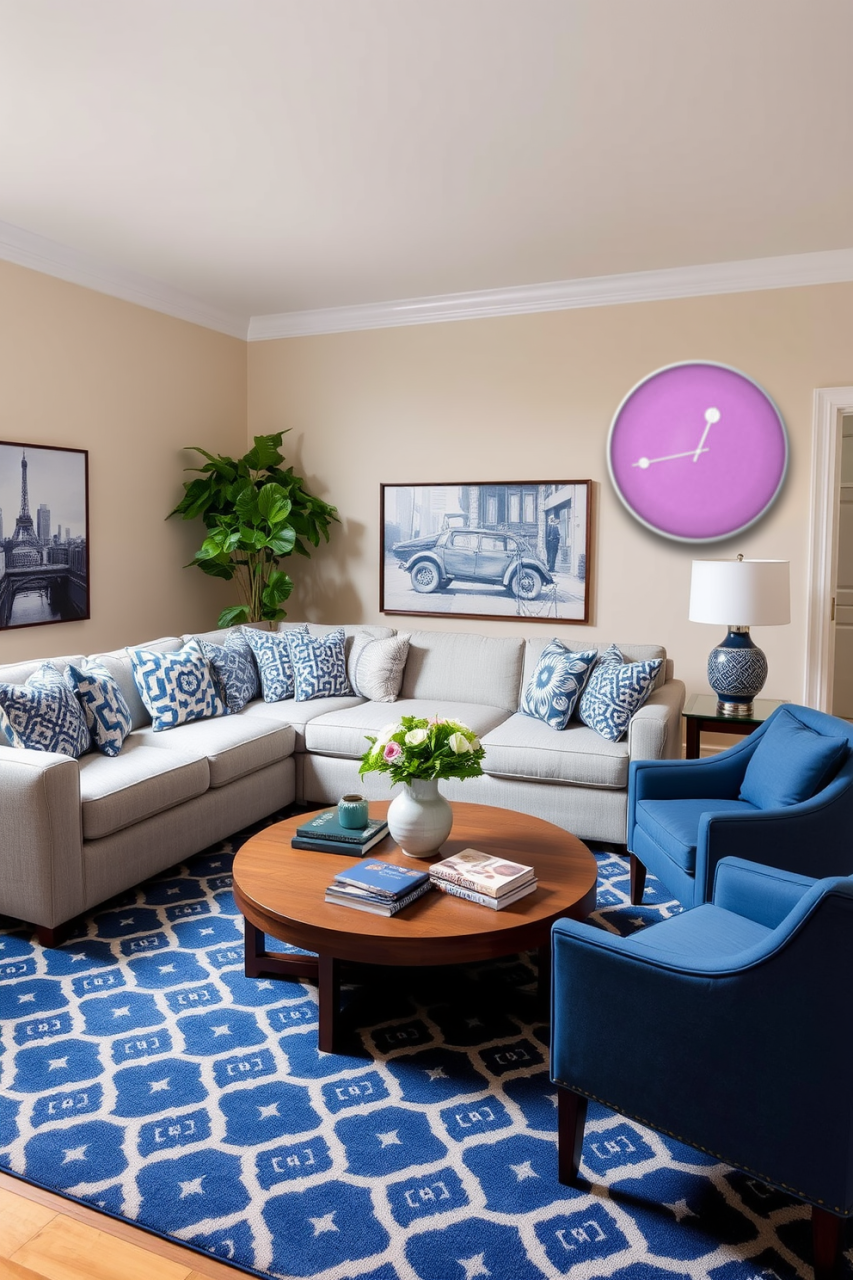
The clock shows 12:43
